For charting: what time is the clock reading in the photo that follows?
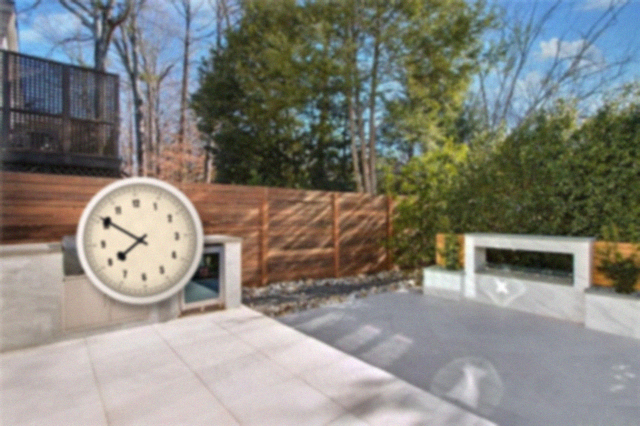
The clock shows 7:51
